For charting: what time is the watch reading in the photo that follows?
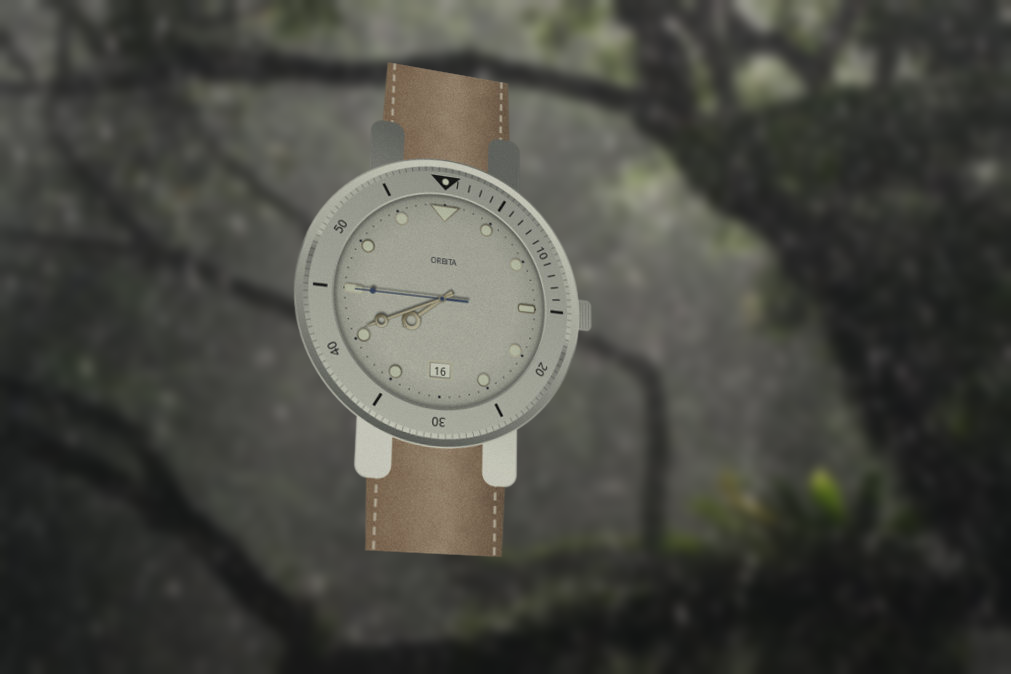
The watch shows 7:40:45
